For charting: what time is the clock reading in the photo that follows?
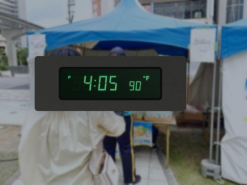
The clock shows 4:05
